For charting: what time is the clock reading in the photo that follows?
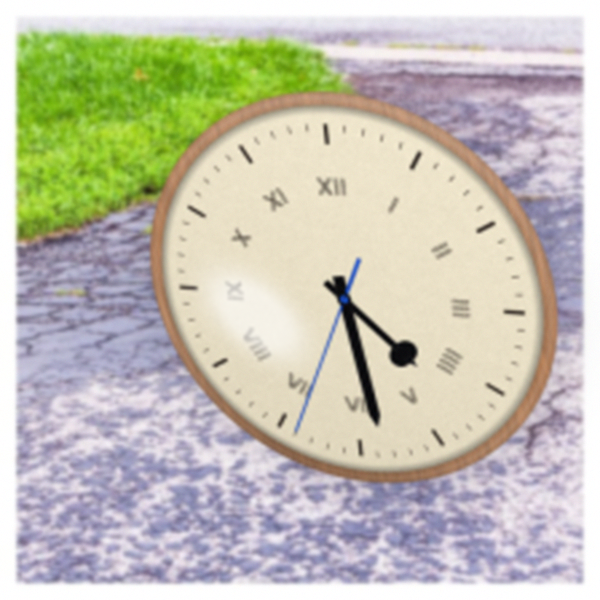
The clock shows 4:28:34
